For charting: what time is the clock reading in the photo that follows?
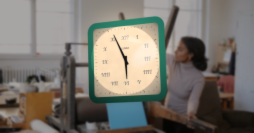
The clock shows 5:56
